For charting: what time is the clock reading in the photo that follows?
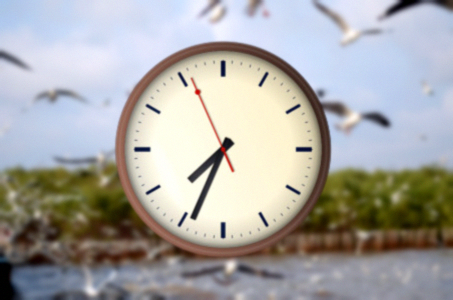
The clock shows 7:33:56
